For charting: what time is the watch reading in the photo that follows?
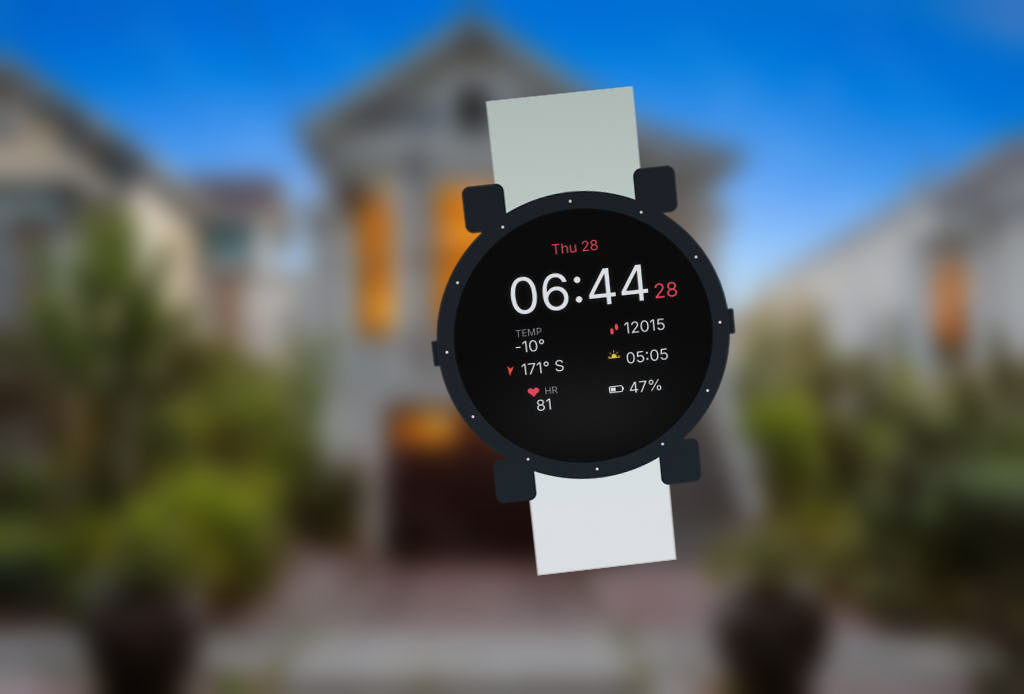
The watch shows 6:44:28
